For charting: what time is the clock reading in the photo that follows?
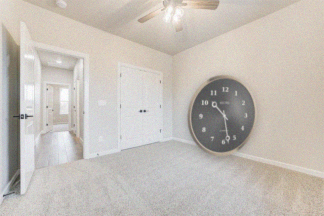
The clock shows 10:28
